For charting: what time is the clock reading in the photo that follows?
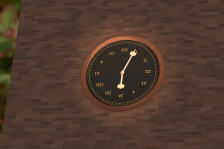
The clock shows 6:04
